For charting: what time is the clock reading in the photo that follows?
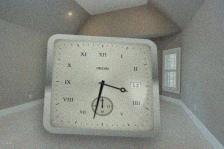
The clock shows 3:32
